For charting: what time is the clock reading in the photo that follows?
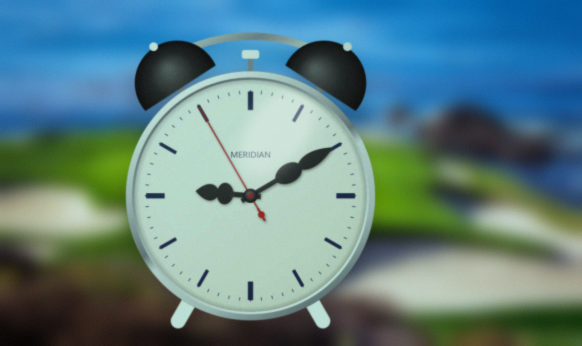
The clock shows 9:09:55
